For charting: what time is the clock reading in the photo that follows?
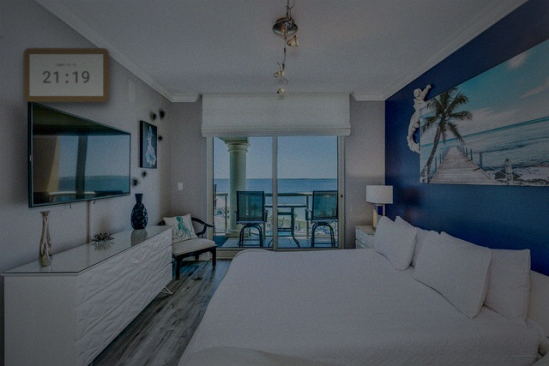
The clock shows 21:19
